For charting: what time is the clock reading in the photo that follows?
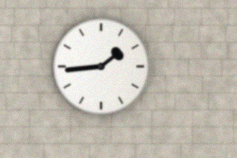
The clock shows 1:44
